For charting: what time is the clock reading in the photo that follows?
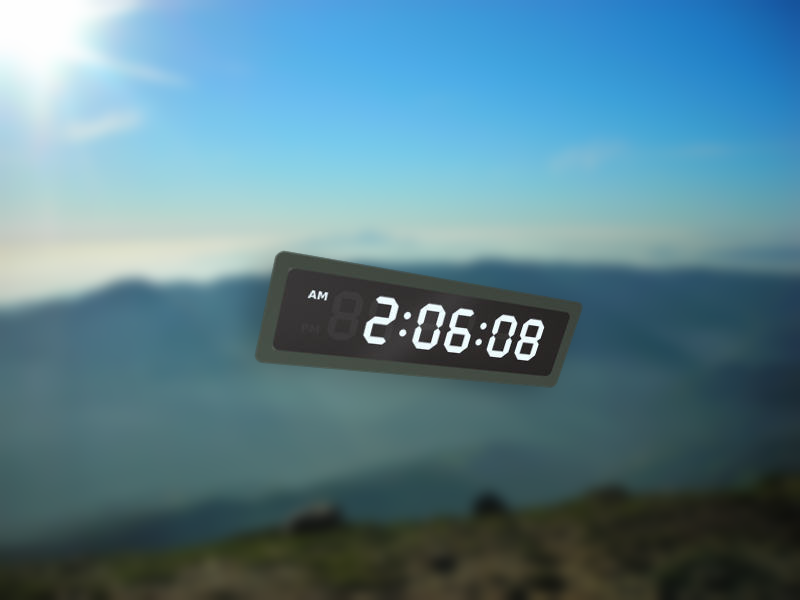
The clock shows 2:06:08
